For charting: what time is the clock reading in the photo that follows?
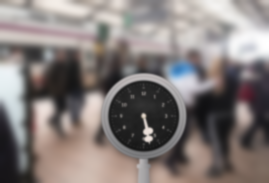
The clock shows 5:28
